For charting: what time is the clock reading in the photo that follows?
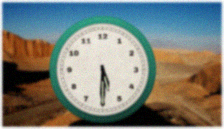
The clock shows 5:30
